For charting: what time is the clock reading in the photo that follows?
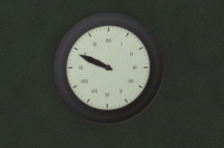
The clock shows 9:49
